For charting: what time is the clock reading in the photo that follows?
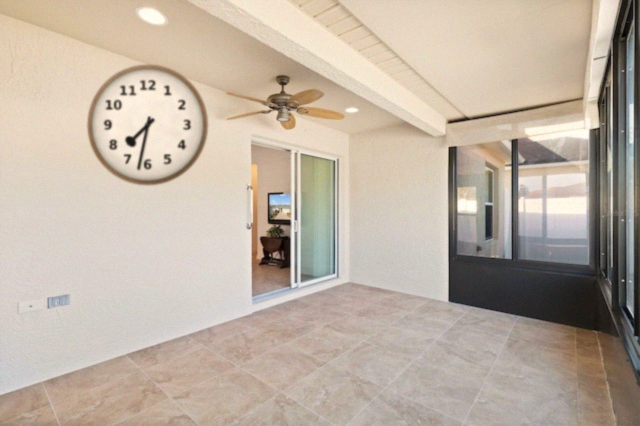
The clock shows 7:32
